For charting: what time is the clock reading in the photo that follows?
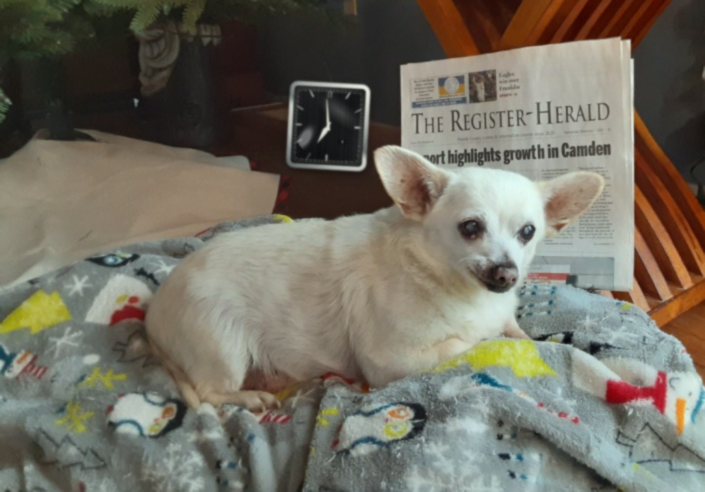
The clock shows 6:59
